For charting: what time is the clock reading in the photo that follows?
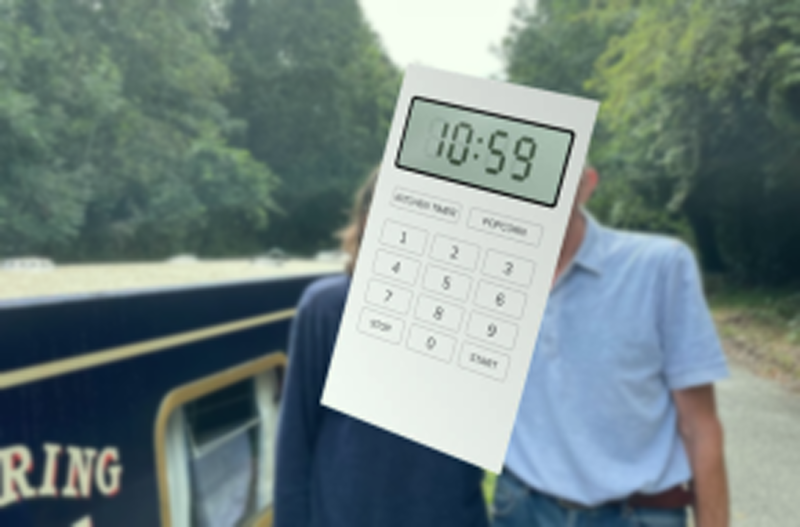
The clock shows 10:59
